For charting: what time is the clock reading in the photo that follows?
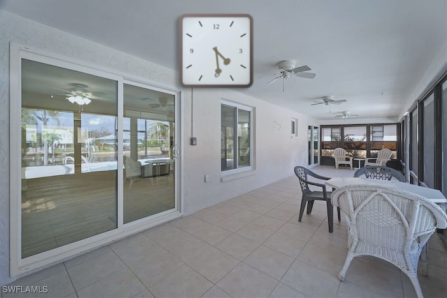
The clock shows 4:29
